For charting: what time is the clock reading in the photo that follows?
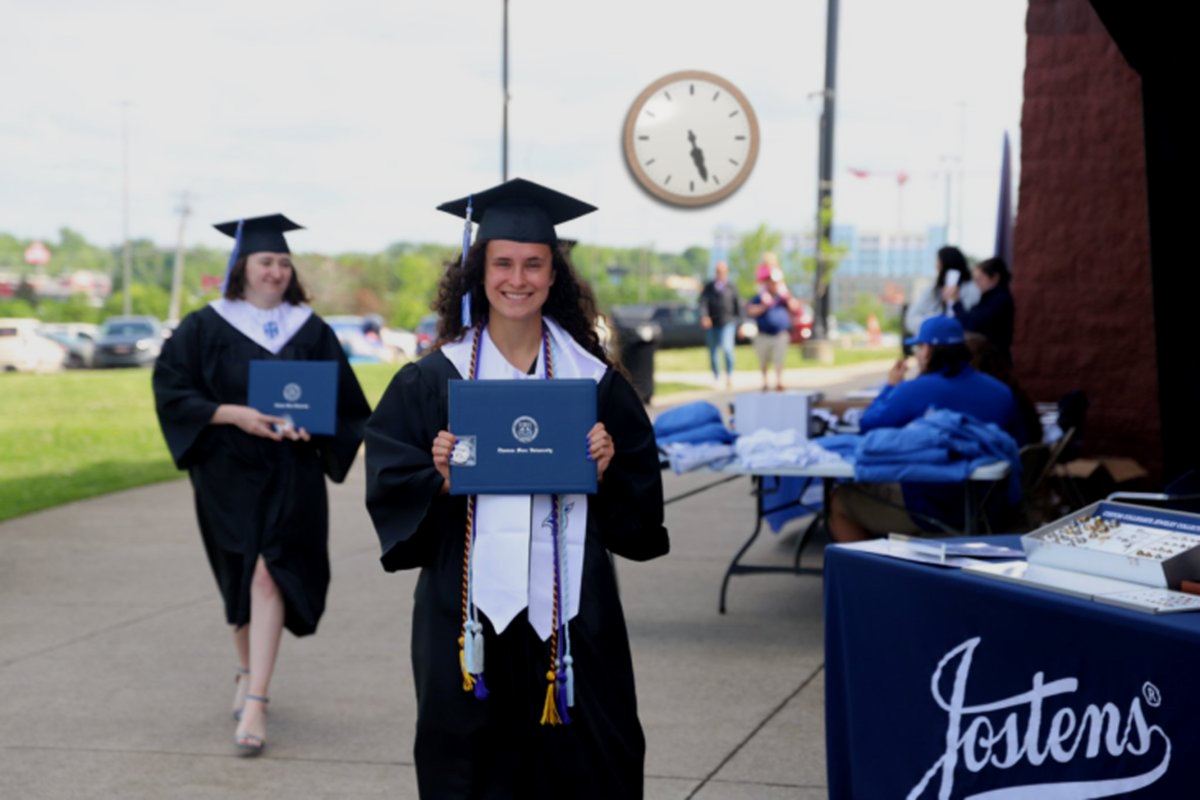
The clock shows 5:27
